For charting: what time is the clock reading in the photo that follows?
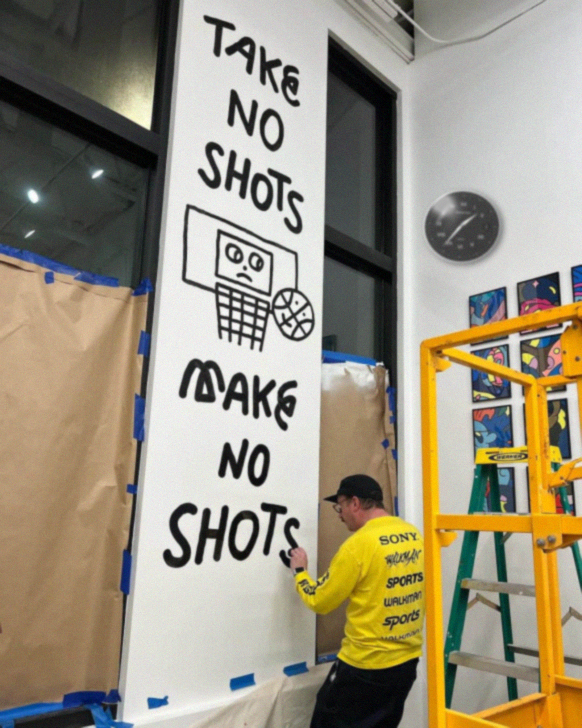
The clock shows 1:36
